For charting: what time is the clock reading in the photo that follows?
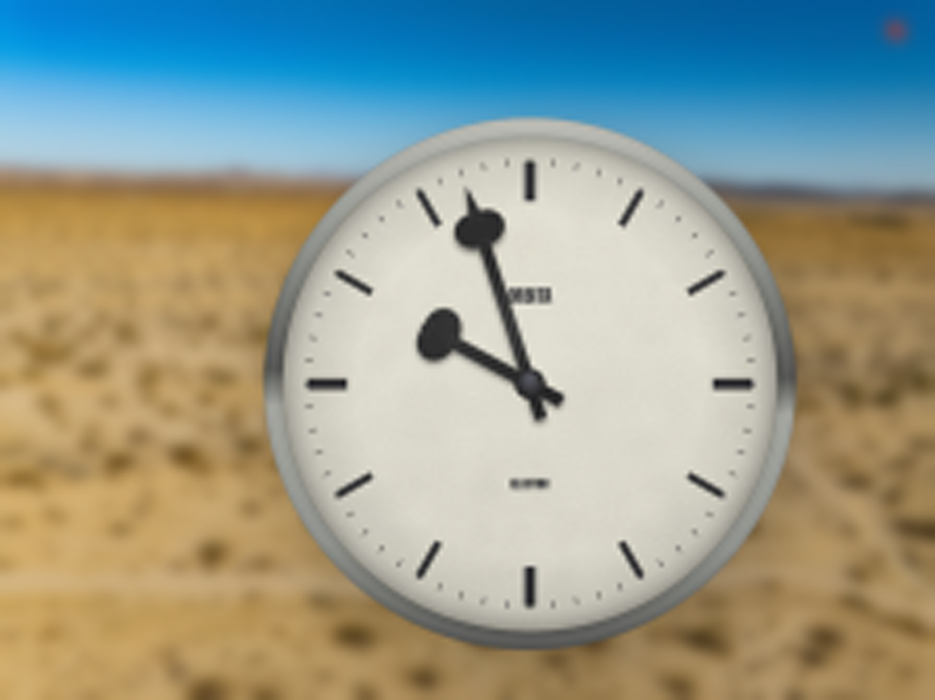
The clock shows 9:57
